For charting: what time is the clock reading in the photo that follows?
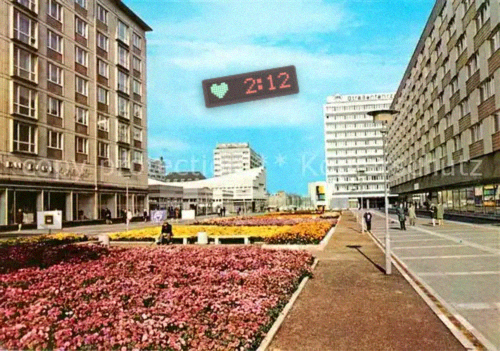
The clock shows 2:12
